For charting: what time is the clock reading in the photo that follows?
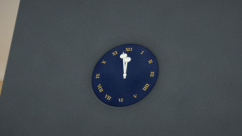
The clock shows 11:58
